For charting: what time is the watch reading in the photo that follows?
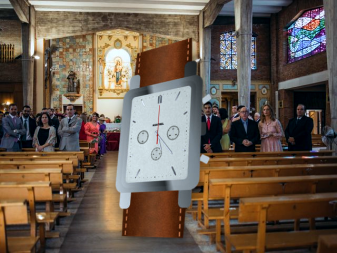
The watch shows 5:23
